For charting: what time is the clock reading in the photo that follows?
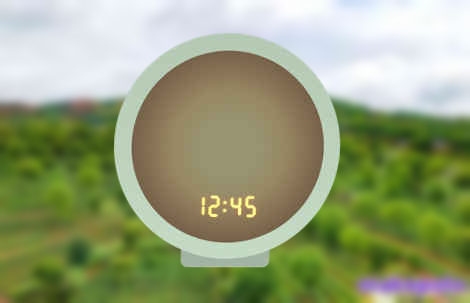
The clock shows 12:45
